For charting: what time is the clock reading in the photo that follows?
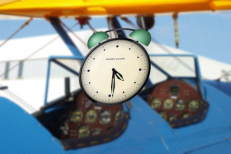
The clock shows 4:29
